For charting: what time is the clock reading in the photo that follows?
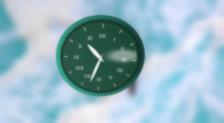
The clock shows 10:33
